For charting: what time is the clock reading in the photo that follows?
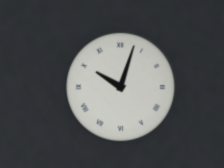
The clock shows 10:03
